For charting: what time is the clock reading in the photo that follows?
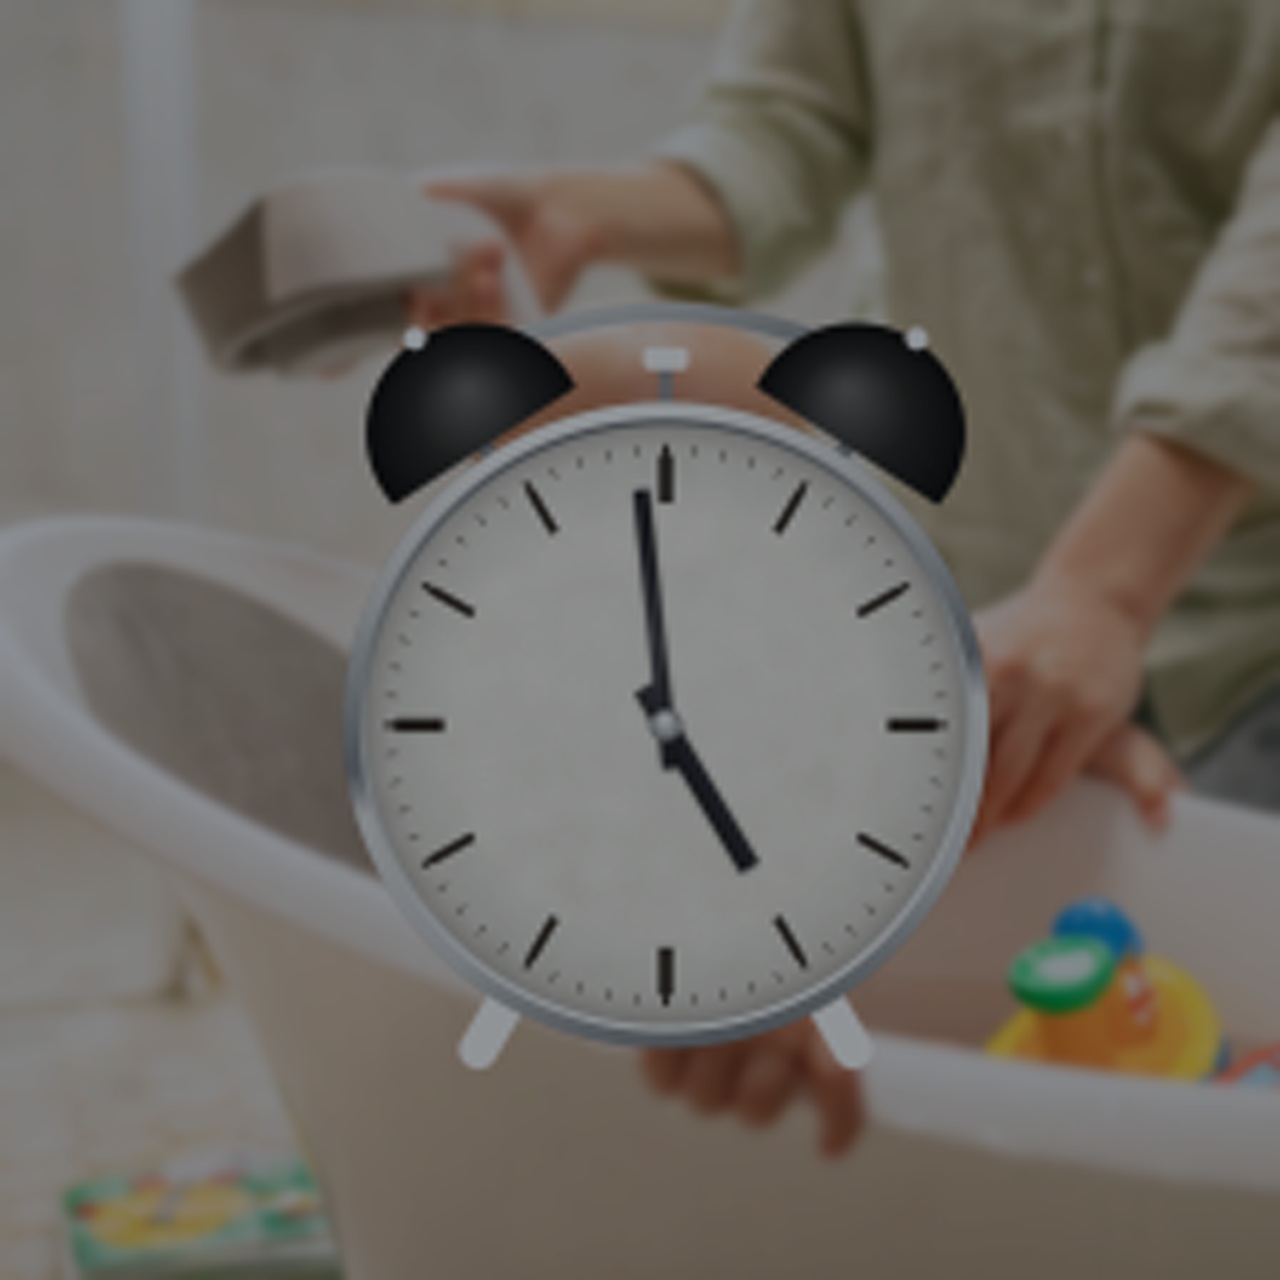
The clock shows 4:59
